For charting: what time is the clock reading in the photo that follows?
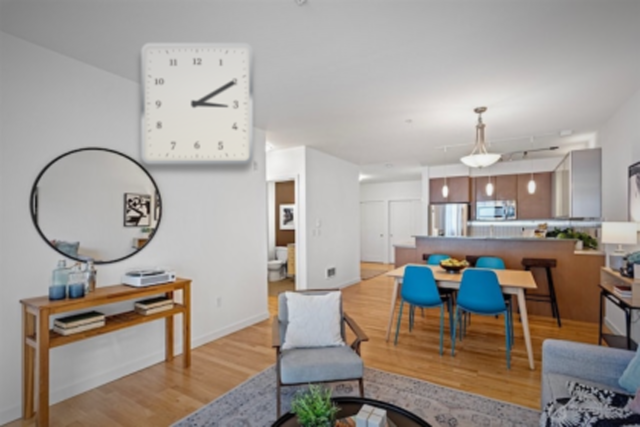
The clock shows 3:10
